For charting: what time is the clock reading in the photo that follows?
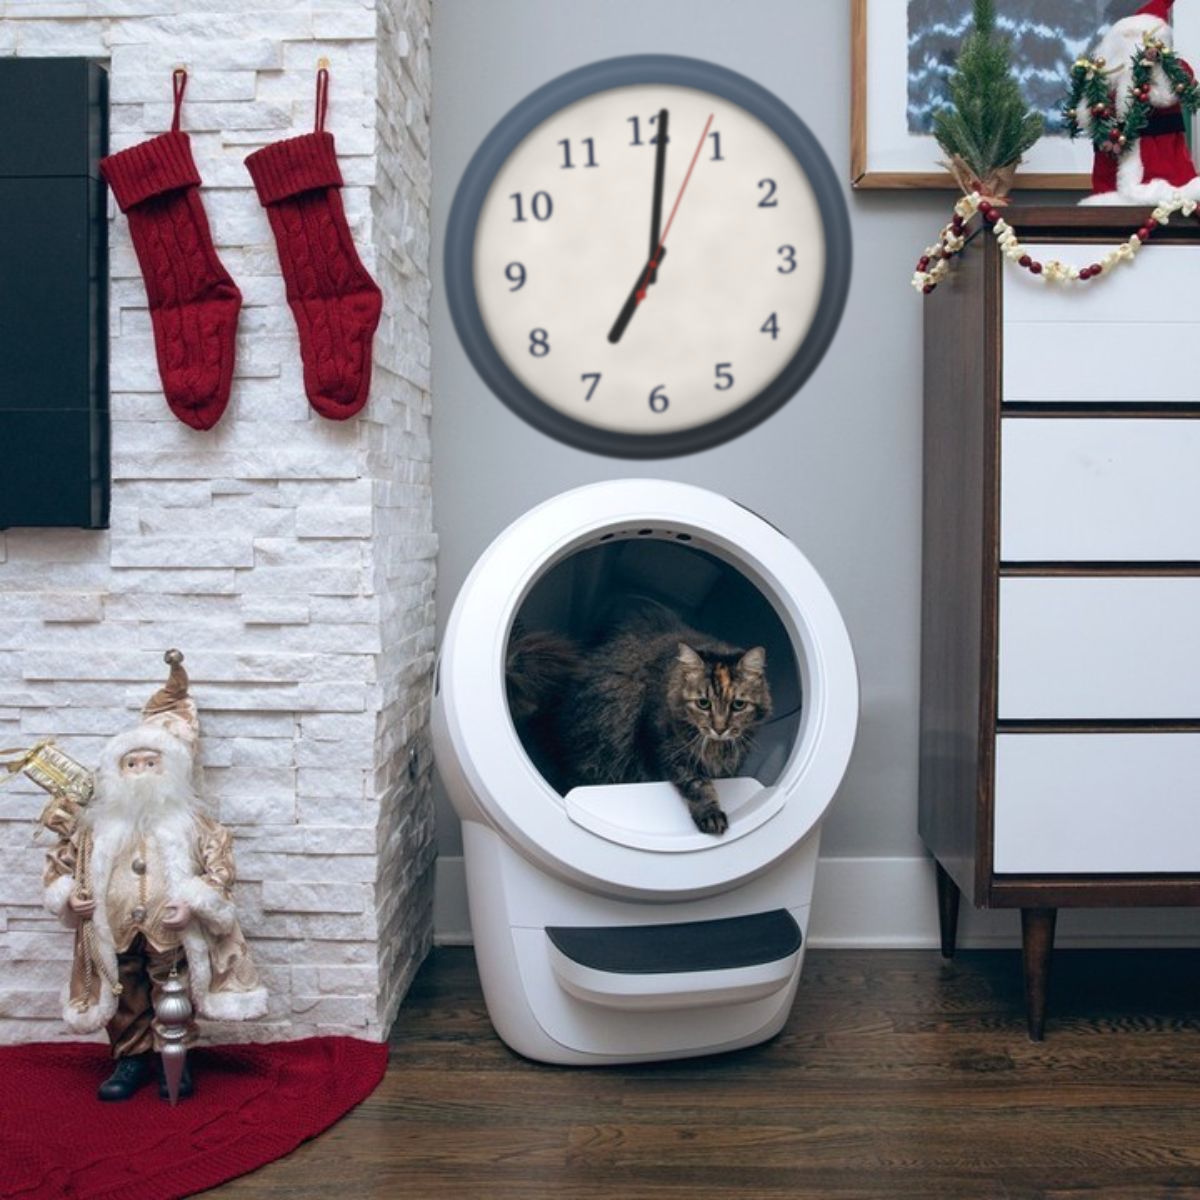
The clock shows 7:01:04
